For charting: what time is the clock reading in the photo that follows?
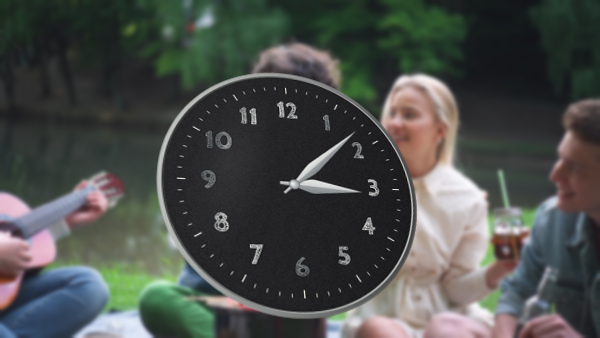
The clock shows 3:08
